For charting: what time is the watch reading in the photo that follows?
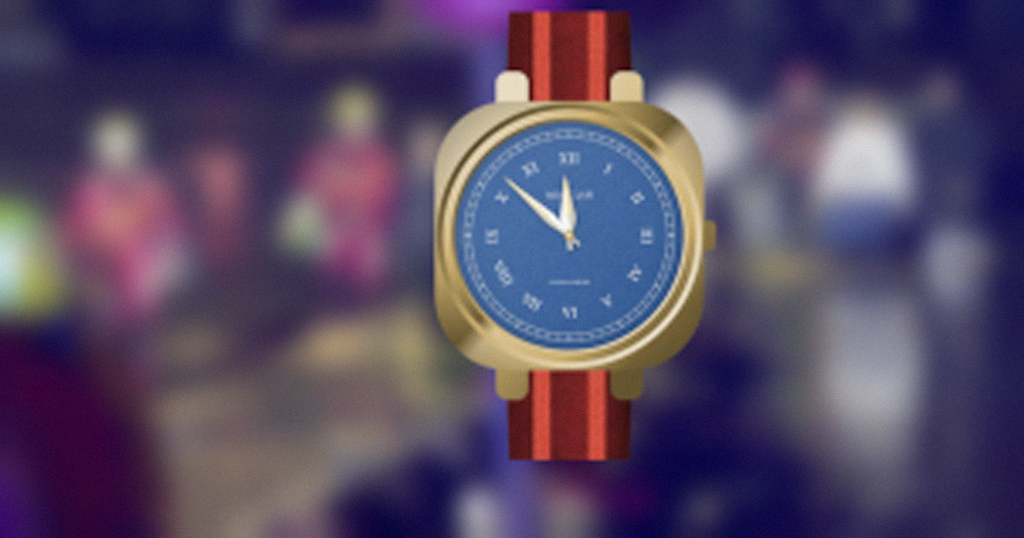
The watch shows 11:52
